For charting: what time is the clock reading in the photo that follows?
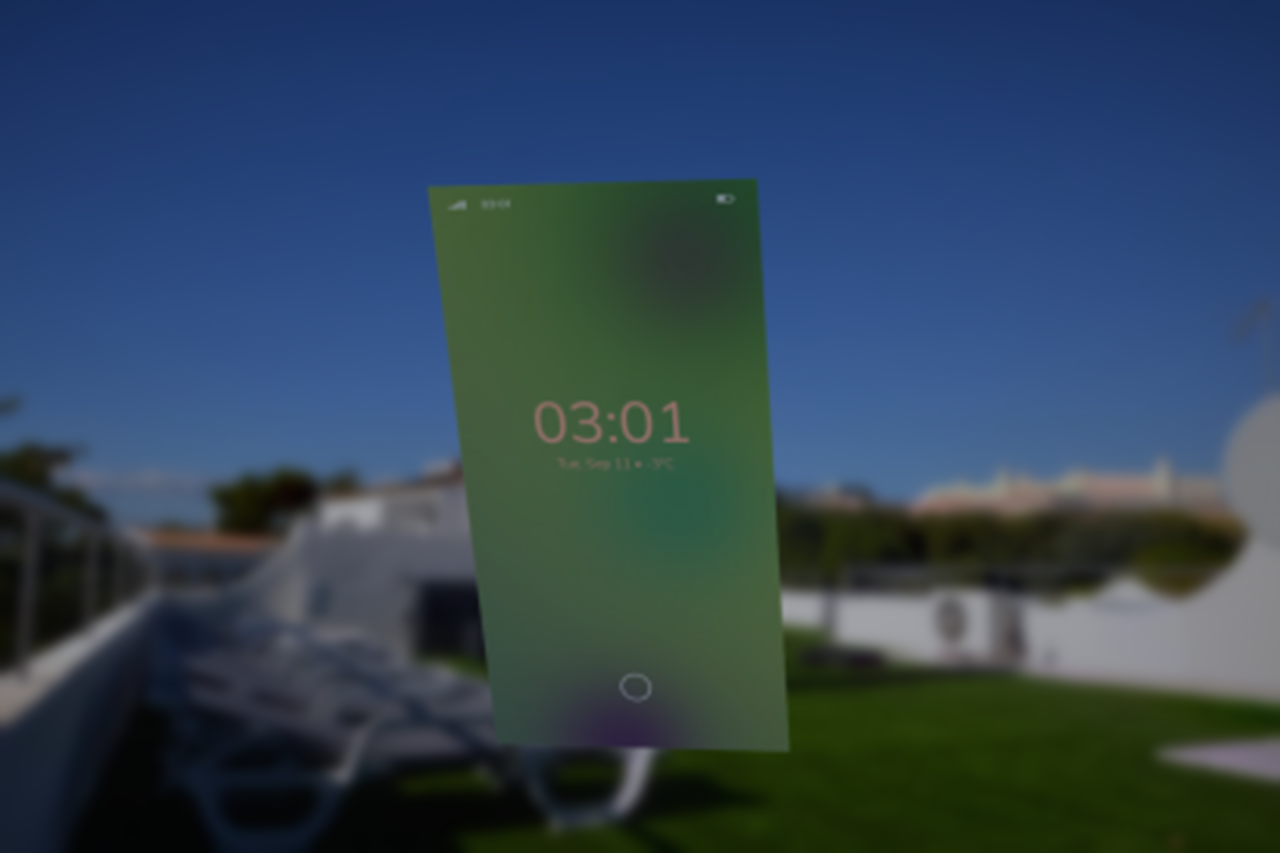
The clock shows 3:01
